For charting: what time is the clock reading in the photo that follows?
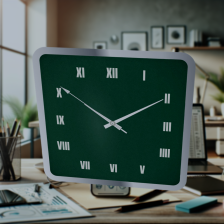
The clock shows 10:09:51
